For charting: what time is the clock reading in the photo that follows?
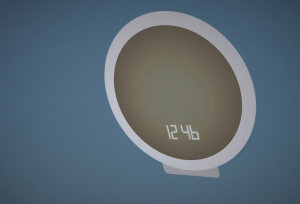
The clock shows 12:46
